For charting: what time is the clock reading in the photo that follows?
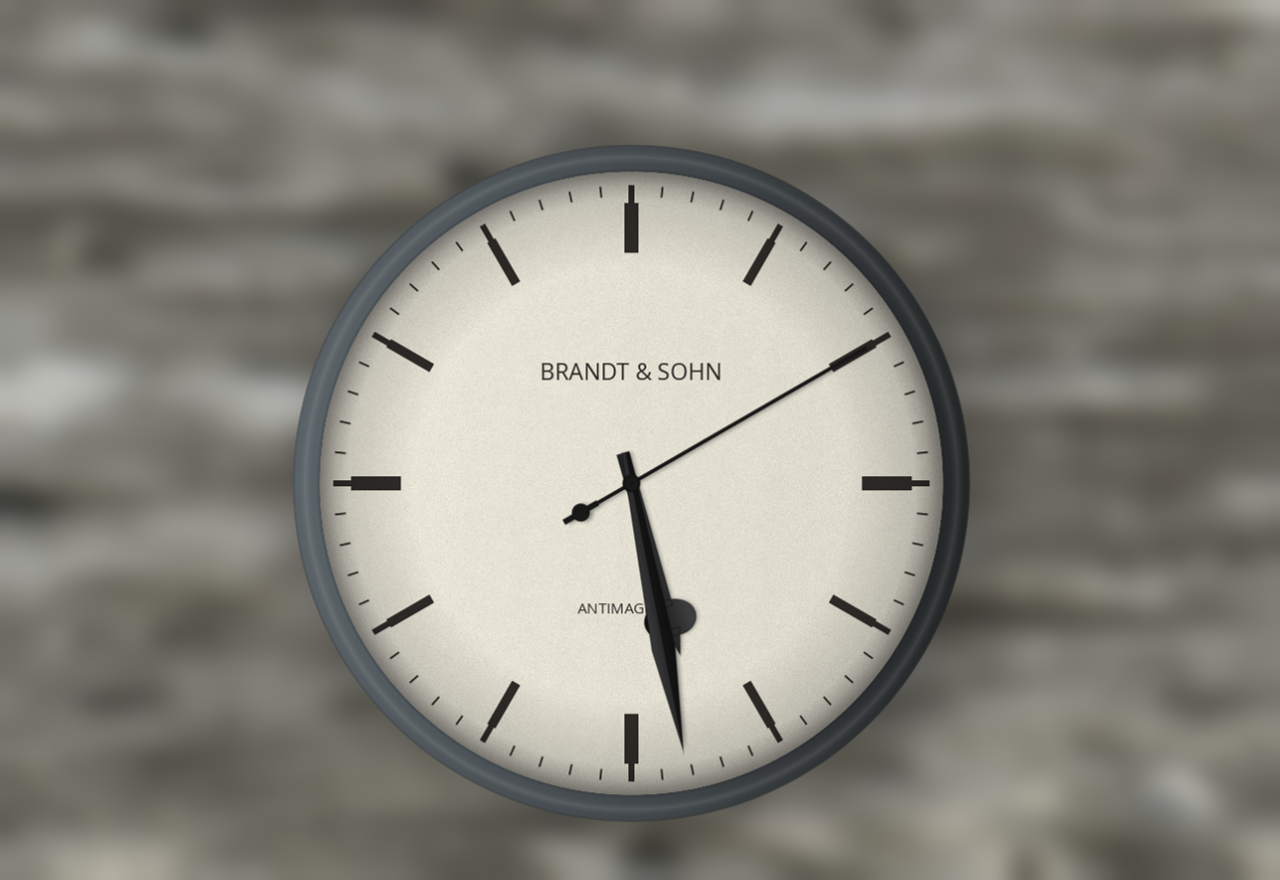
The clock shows 5:28:10
